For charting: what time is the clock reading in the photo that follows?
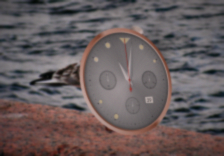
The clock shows 11:02
